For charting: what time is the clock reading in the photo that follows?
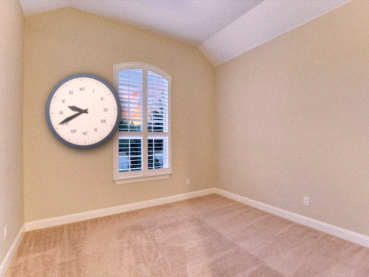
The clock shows 9:41
